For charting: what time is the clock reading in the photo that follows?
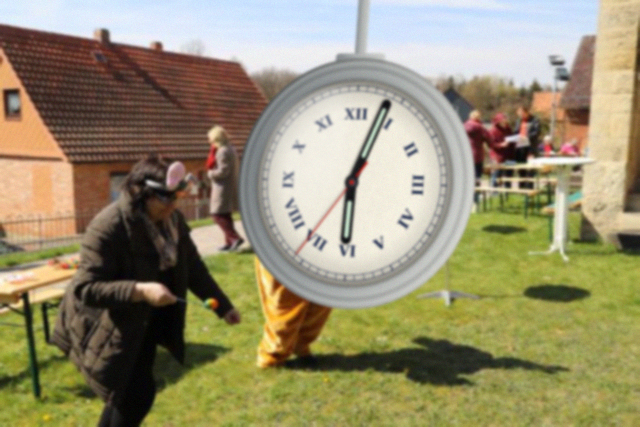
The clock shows 6:03:36
